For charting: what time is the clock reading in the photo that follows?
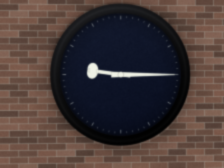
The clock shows 9:15
